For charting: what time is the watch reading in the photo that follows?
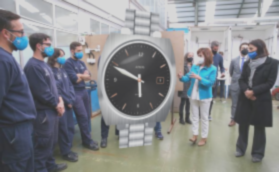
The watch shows 5:49
